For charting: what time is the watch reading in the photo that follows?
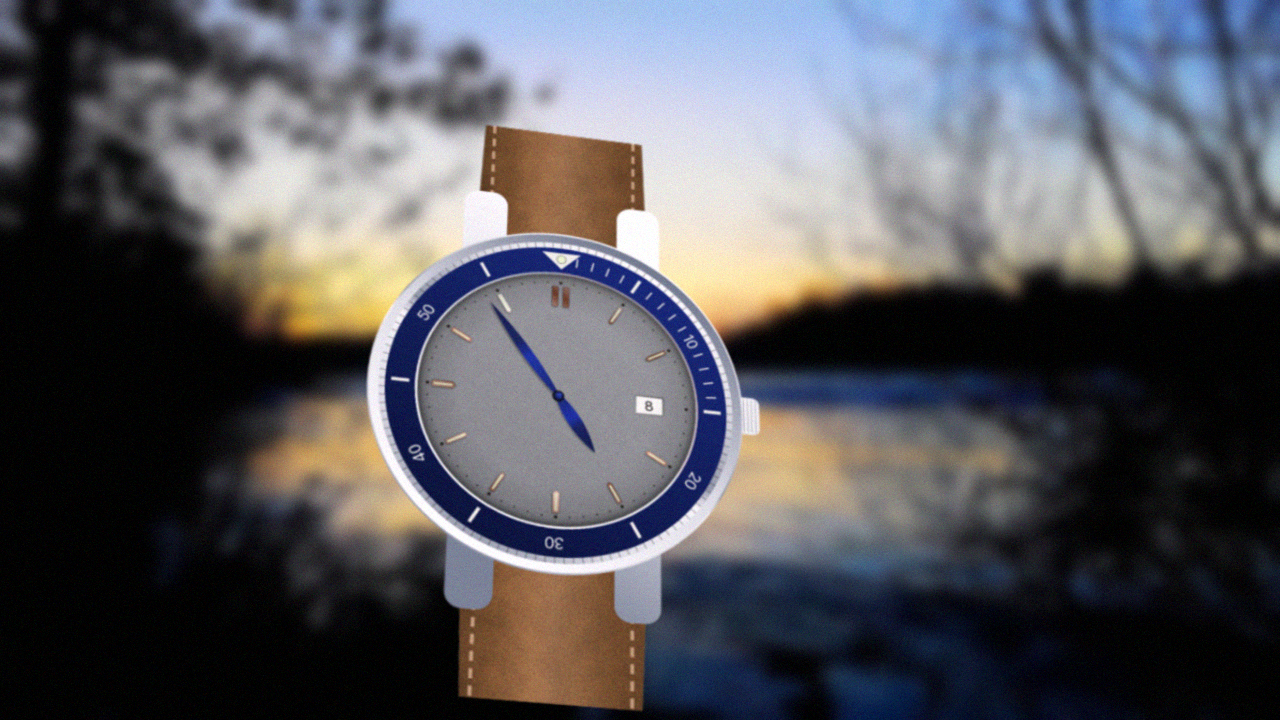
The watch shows 4:54
